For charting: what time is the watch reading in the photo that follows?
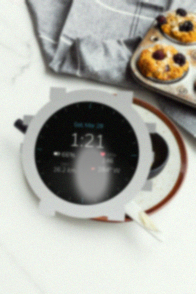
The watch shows 1:21
